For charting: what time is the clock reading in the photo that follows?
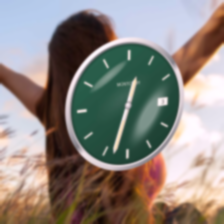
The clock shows 12:33
